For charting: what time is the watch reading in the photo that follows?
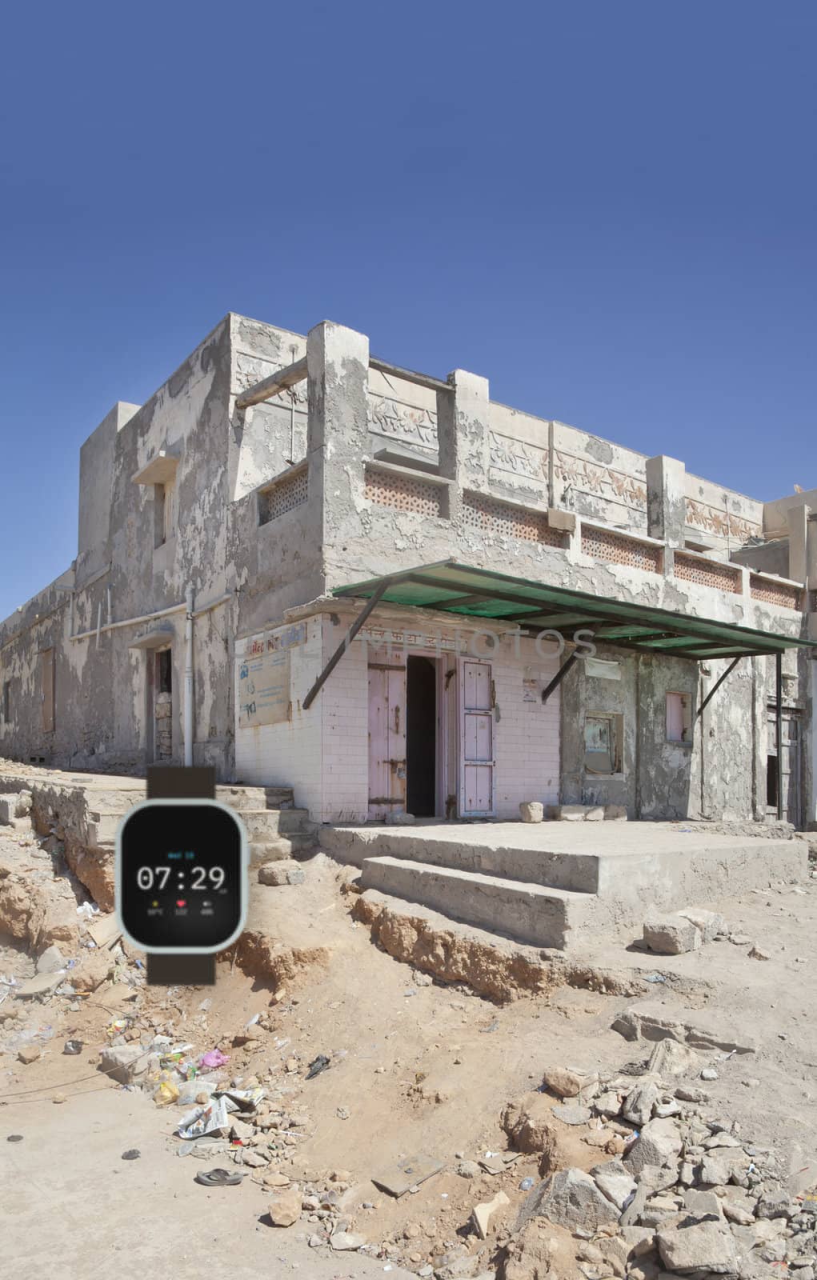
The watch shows 7:29
